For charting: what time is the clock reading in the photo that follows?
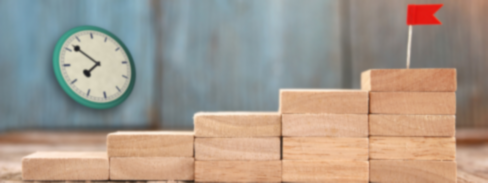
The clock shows 7:52
